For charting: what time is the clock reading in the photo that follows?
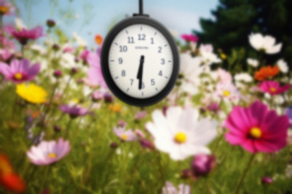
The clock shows 6:31
